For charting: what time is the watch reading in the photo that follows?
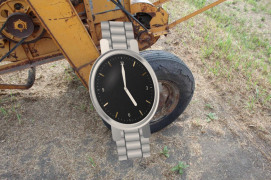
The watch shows 5:00
